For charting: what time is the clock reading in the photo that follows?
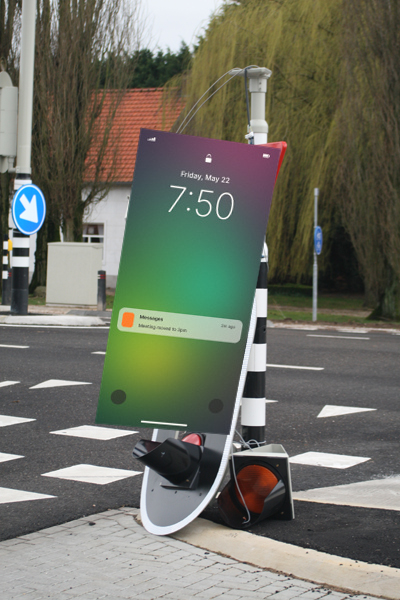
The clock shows 7:50
